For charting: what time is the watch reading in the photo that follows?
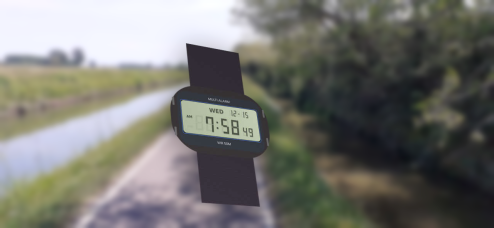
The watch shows 7:58:49
